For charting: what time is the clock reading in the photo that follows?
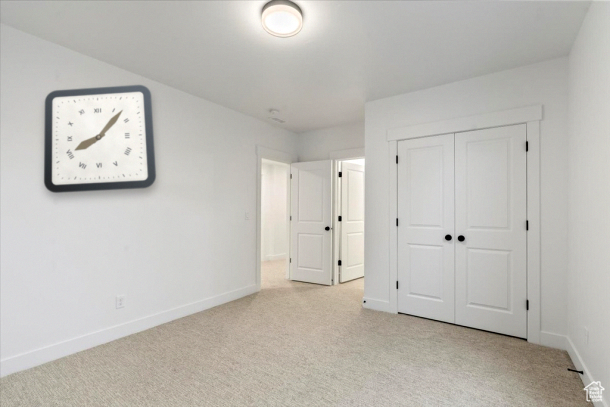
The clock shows 8:07
